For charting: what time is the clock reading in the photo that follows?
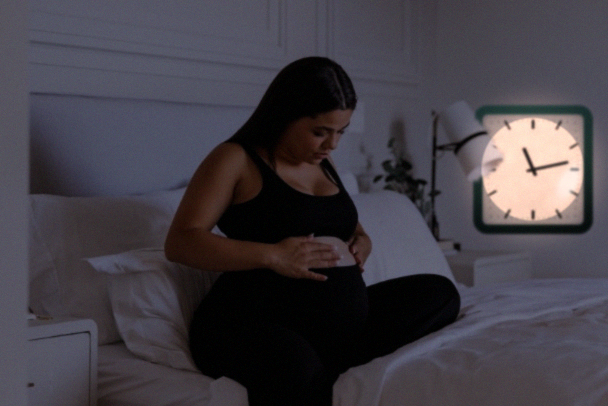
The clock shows 11:13
